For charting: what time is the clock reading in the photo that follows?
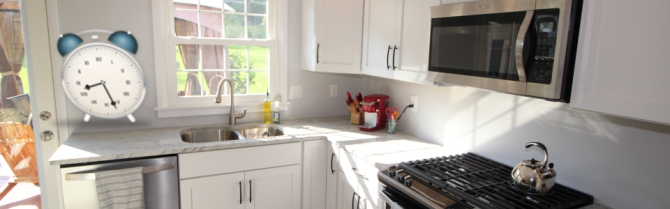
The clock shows 8:27
